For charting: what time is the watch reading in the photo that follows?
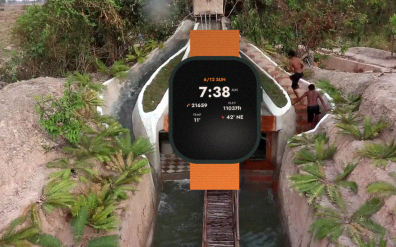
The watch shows 7:38
